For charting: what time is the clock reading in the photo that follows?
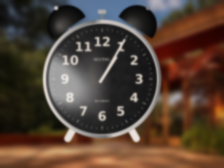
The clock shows 1:05
